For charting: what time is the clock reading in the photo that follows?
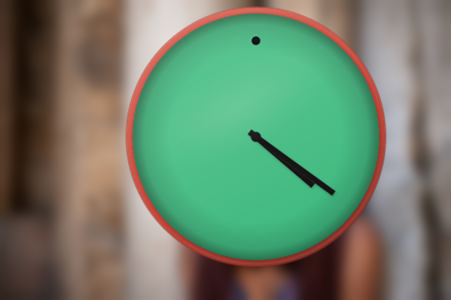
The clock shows 4:21
